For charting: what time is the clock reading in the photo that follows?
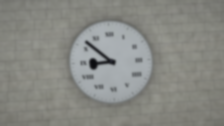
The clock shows 8:52
